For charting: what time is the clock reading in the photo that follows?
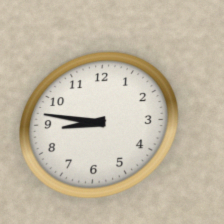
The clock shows 8:47
